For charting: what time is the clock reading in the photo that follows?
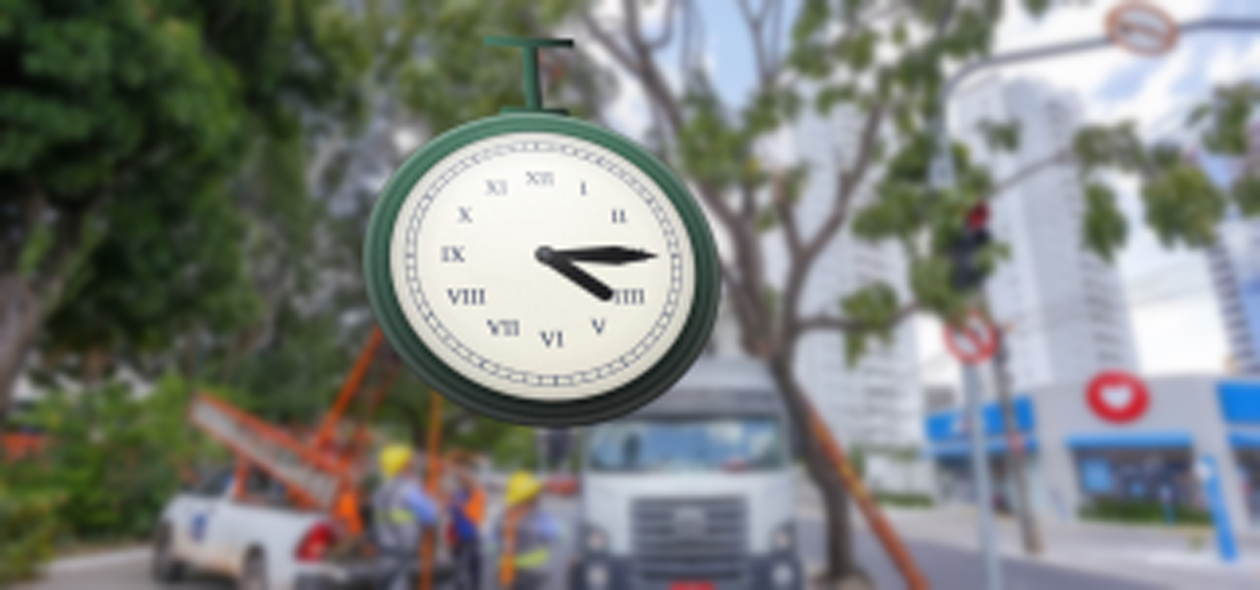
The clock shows 4:15
